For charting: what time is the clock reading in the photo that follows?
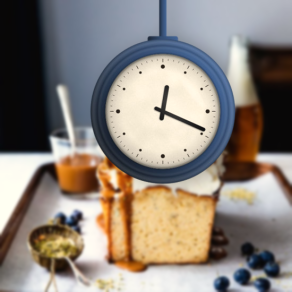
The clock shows 12:19
